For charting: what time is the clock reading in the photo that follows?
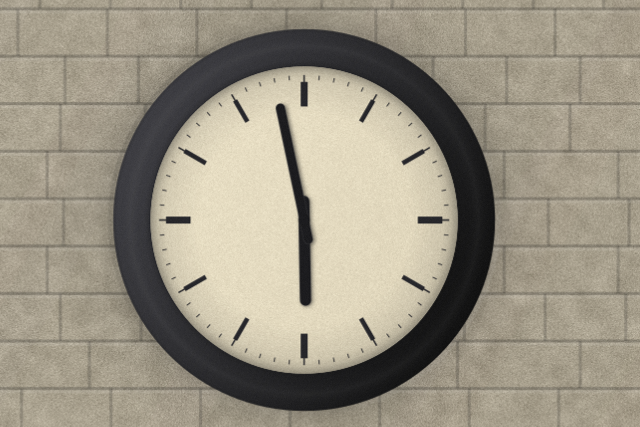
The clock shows 5:58
